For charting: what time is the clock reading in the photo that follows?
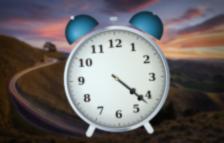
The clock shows 4:22
